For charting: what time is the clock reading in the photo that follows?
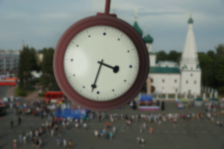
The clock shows 3:32
